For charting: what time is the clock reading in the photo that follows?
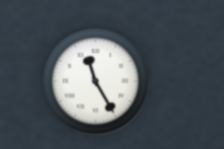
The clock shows 11:25
